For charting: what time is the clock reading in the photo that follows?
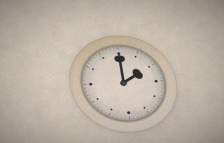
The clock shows 2:00
